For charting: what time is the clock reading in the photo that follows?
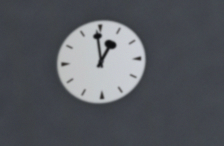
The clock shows 12:59
